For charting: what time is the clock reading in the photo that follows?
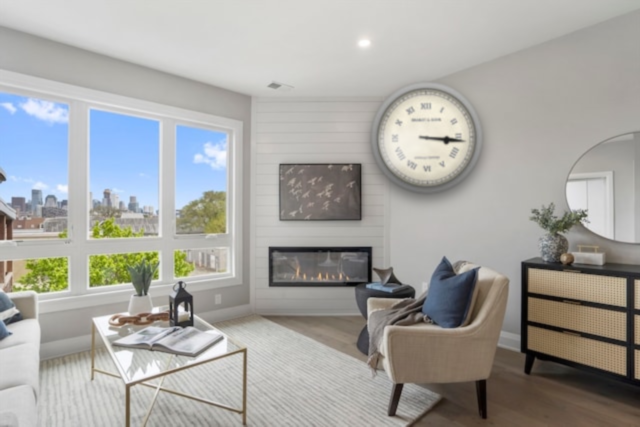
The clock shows 3:16
